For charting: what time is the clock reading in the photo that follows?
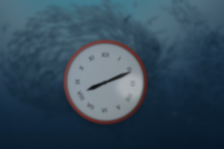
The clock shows 8:11
